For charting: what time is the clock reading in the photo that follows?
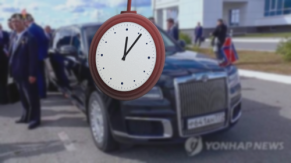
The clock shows 12:06
